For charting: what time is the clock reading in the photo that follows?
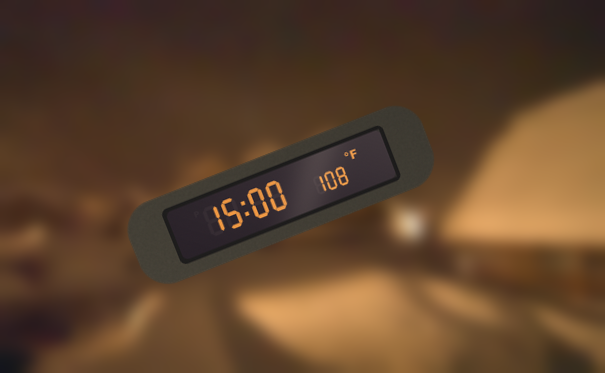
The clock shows 15:00
